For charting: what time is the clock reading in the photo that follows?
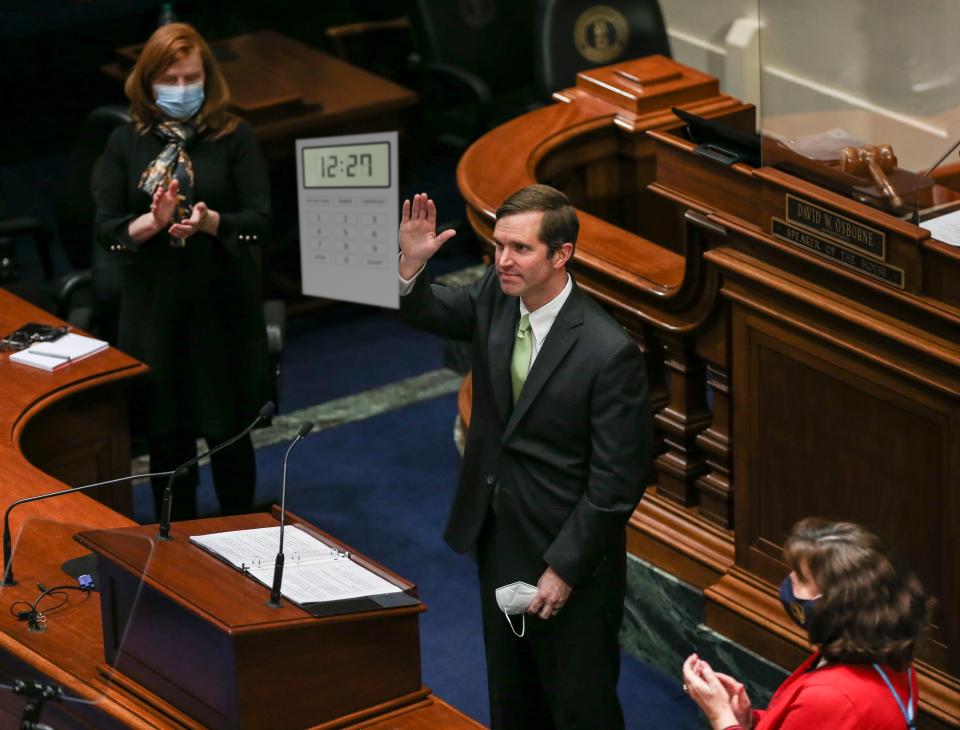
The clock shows 12:27
